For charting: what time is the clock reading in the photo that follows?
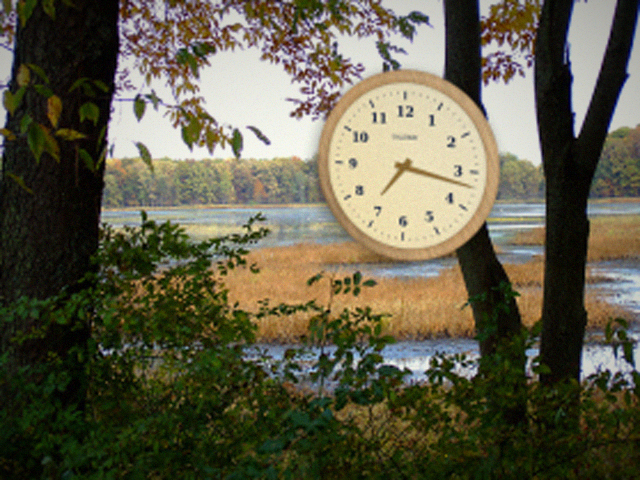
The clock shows 7:17
